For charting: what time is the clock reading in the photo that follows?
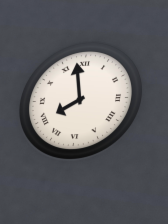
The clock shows 7:58
